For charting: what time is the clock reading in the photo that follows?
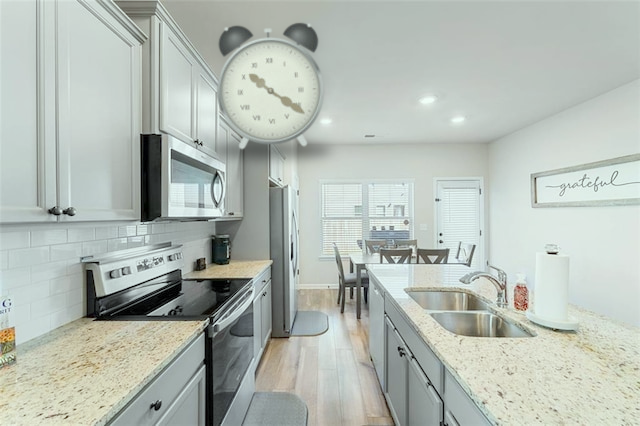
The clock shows 10:21
